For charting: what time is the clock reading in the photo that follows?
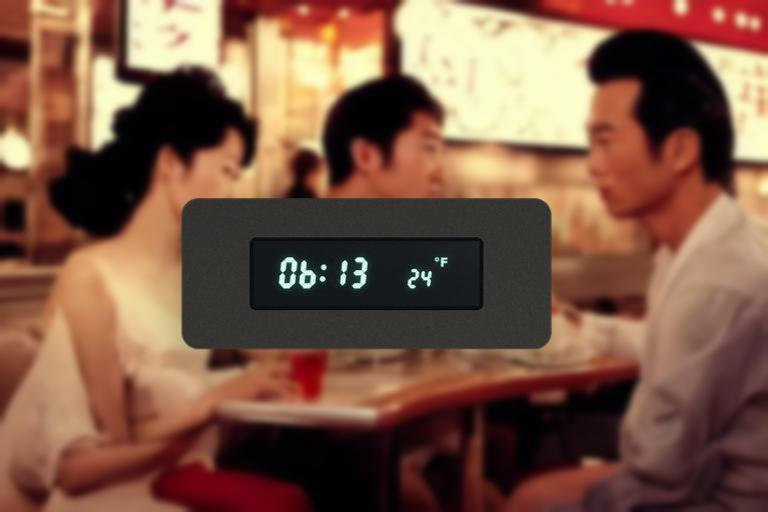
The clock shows 6:13
